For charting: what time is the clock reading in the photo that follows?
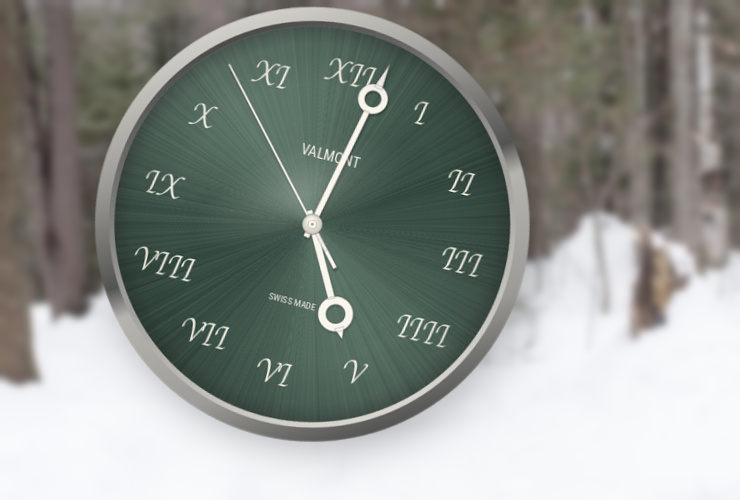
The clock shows 5:01:53
